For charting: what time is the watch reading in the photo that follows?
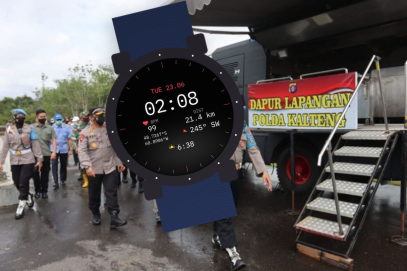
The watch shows 2:08
